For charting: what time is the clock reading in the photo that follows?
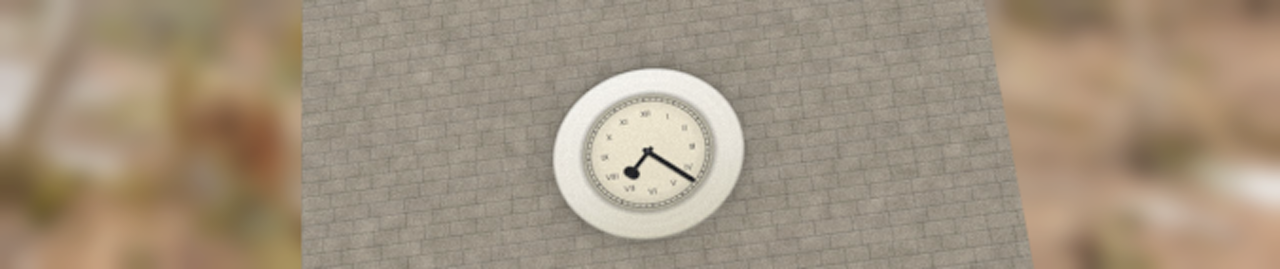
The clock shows 7:22
